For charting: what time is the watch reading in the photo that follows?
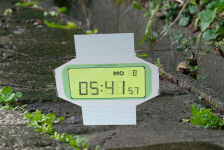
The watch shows 5:41:57
